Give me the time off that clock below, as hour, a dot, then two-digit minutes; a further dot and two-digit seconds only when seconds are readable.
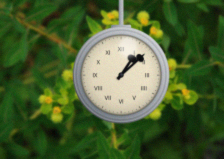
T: 1.08
